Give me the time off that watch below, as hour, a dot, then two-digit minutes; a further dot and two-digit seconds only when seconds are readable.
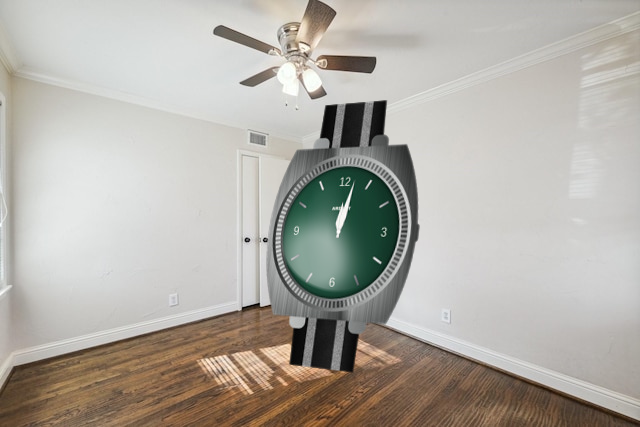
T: 12.02
